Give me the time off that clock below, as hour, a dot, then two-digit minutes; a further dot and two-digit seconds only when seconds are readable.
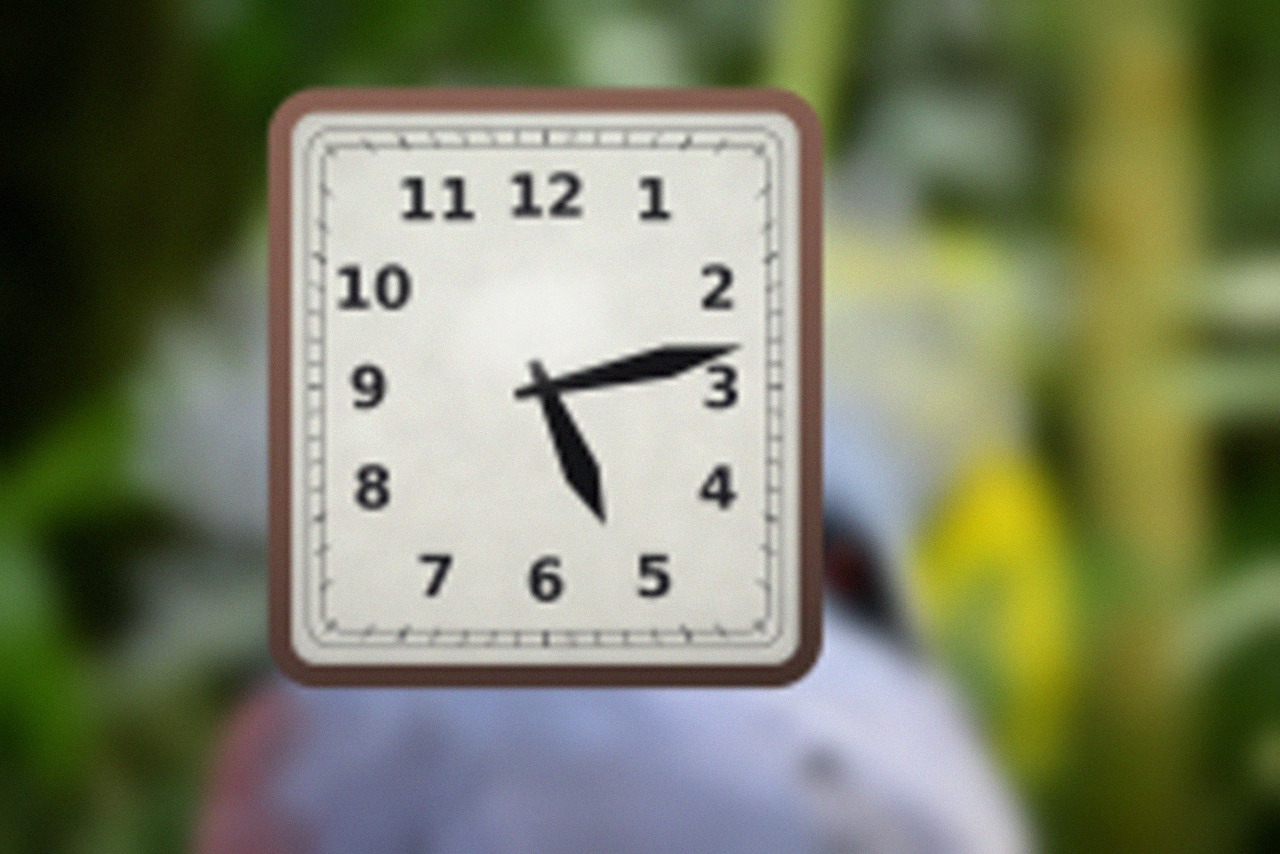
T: 5.13
